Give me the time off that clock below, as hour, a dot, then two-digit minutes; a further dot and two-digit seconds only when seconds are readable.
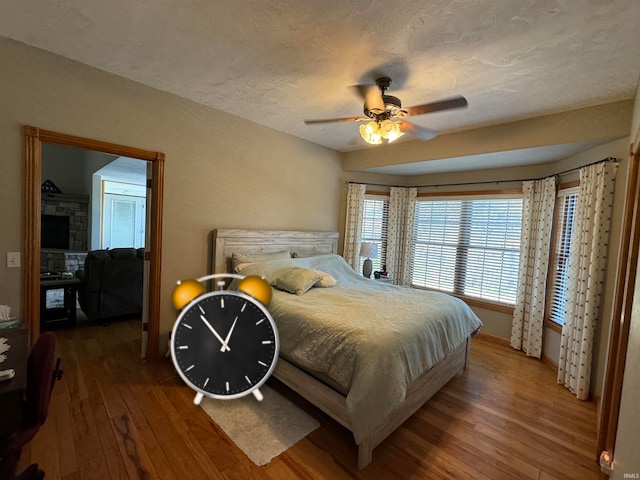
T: 12.54
